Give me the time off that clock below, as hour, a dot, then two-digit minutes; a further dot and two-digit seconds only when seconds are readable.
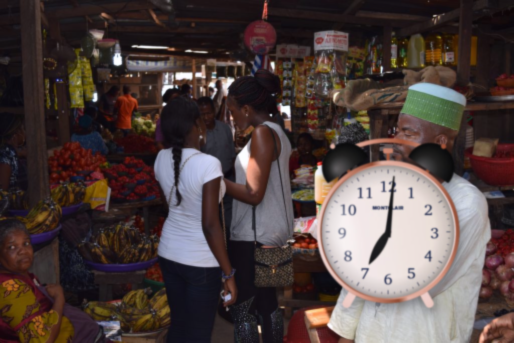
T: 7.01
